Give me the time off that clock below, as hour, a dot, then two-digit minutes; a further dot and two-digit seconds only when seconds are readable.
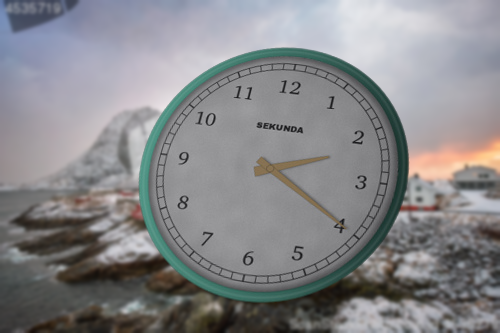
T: 2.20
